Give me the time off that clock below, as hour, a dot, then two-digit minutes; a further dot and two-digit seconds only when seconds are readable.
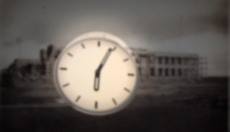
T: 6.04
